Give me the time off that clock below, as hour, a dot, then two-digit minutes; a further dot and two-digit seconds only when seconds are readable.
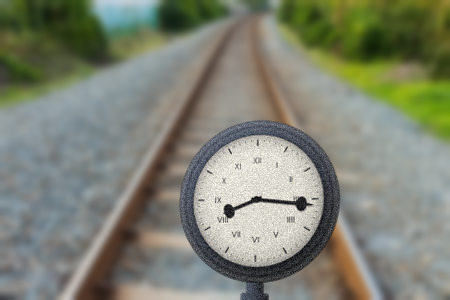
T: 8.16
